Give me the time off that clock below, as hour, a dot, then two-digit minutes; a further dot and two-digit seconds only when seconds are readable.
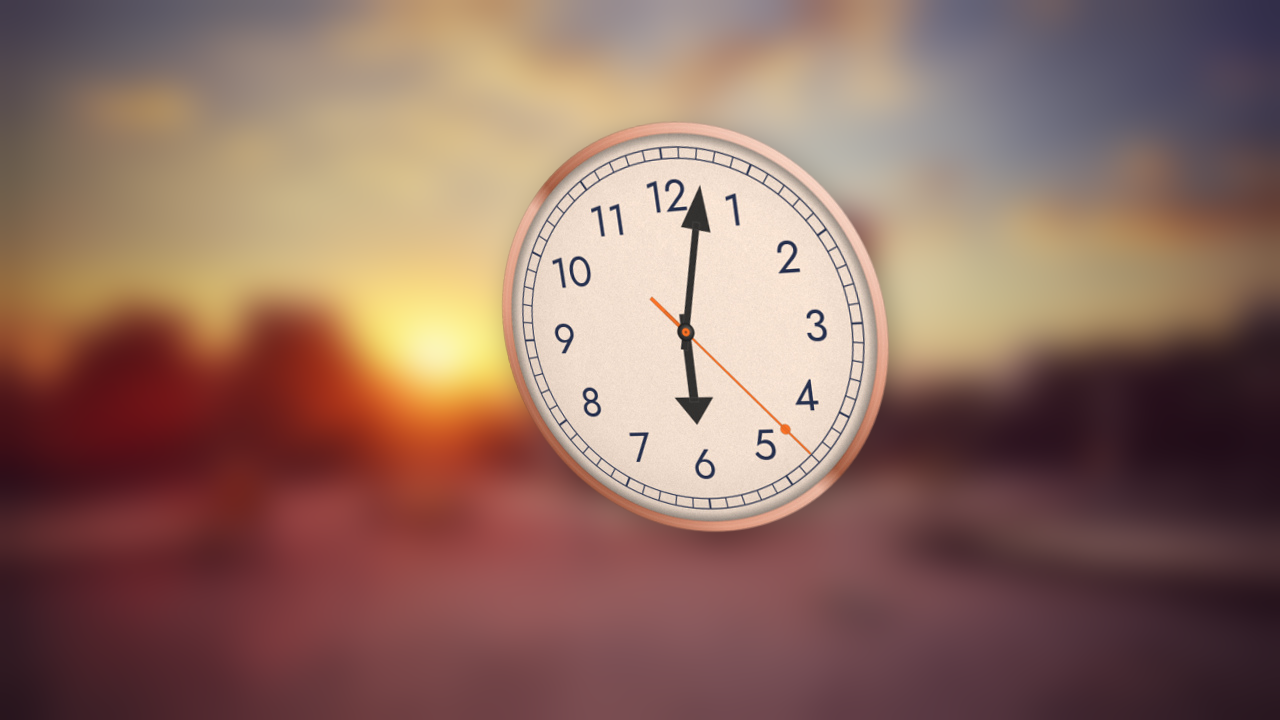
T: 6.02.23
